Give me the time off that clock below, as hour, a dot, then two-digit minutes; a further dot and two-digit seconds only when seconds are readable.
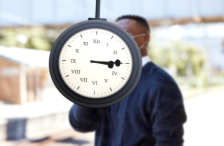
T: 3.15
